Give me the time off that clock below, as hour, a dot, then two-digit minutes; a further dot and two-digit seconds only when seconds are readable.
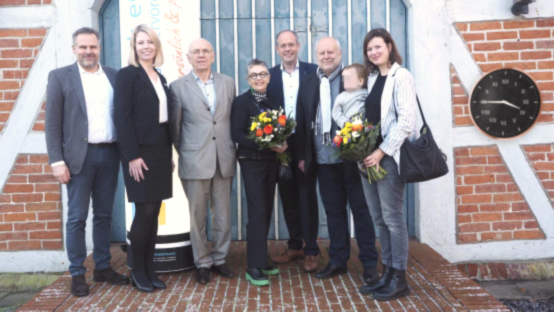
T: 3.45
